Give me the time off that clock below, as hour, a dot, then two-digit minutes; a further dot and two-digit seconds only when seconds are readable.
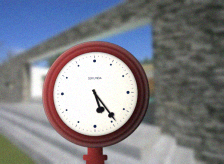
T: 5.24
